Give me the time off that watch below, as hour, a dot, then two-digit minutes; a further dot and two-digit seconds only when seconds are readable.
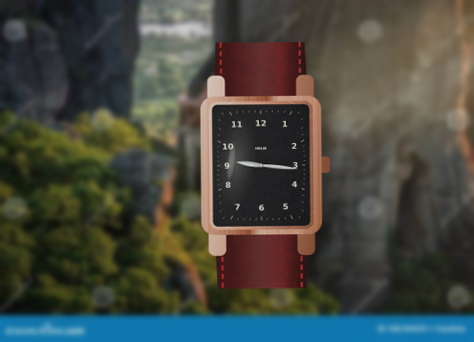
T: 9.16
